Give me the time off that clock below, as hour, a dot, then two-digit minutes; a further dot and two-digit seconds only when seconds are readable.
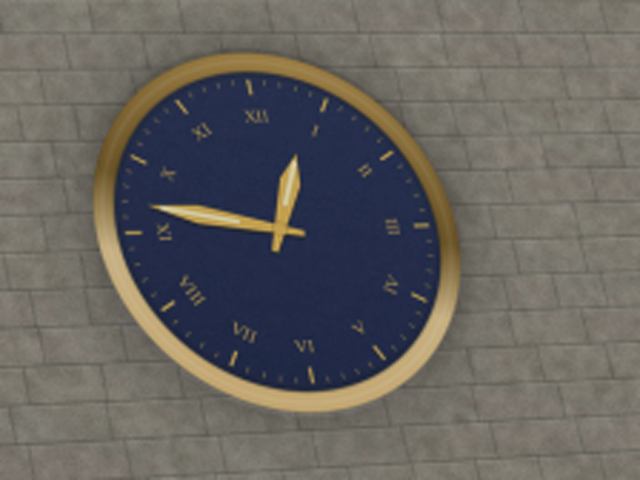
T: 12.47
